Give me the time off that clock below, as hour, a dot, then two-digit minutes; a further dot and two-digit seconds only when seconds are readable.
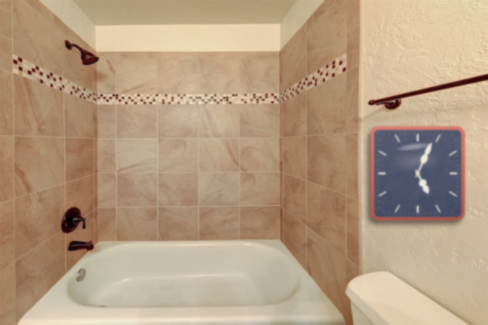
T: 5.04
